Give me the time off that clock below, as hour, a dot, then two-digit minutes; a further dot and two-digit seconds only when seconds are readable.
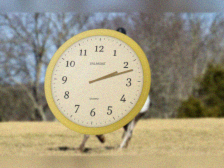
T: 2.12
